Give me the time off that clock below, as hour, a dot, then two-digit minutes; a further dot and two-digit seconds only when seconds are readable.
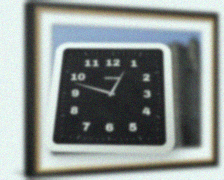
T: 12.48
